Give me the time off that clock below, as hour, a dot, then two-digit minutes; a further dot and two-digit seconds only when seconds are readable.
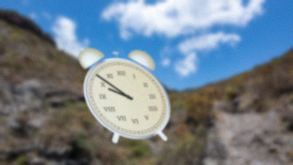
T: 9.52
